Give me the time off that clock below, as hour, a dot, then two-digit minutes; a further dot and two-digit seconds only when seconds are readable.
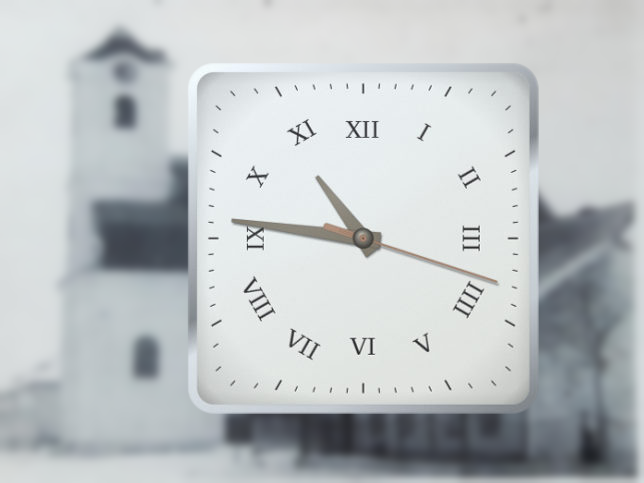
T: 10.46.18
